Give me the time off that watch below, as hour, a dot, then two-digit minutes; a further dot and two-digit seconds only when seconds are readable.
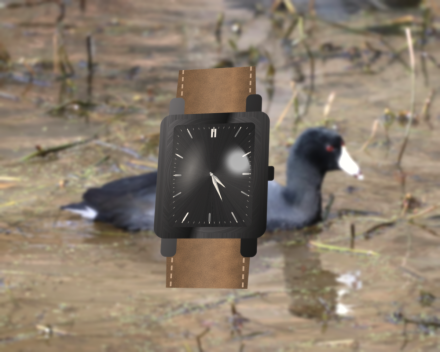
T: 4.26
